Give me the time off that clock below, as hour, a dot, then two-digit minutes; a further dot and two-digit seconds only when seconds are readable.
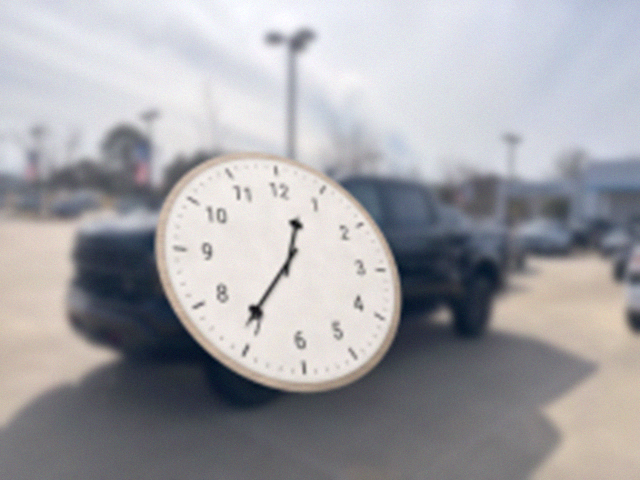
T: 12.36
